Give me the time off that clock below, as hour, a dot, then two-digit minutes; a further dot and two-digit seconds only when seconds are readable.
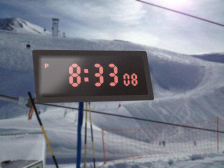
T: 8.33.08
